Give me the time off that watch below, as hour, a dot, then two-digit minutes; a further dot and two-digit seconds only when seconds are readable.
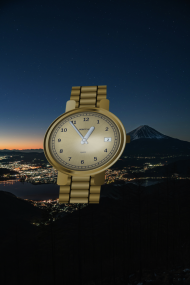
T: 12.54
